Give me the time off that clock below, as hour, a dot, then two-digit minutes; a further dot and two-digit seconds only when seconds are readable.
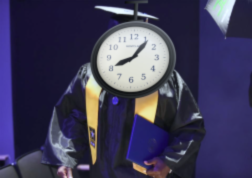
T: 8.06
